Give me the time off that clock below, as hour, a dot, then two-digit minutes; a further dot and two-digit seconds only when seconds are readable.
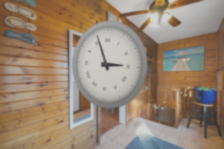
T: 2.56
